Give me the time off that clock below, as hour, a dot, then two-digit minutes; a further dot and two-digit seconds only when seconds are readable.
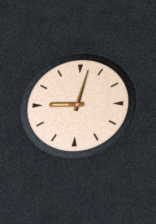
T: 9.02
